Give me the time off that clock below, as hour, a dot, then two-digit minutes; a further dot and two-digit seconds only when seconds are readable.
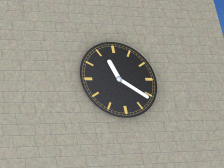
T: 11.21
